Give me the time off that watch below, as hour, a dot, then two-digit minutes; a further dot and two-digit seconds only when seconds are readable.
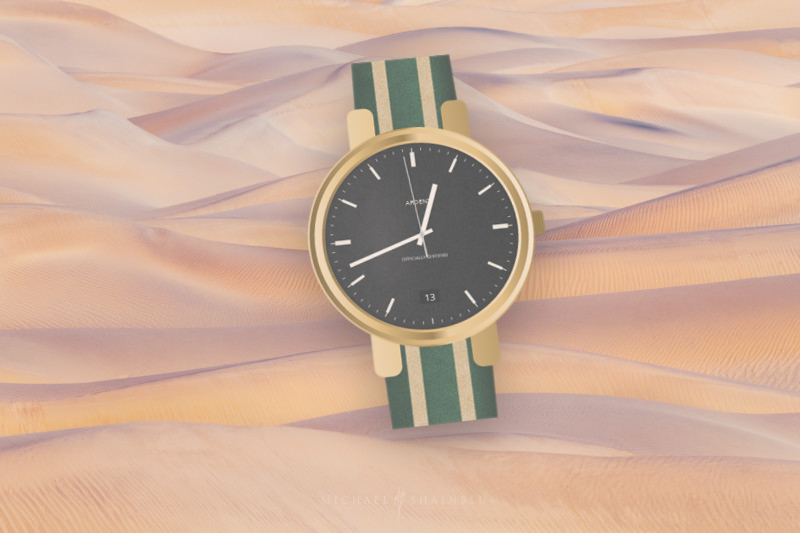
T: 12.41.59
